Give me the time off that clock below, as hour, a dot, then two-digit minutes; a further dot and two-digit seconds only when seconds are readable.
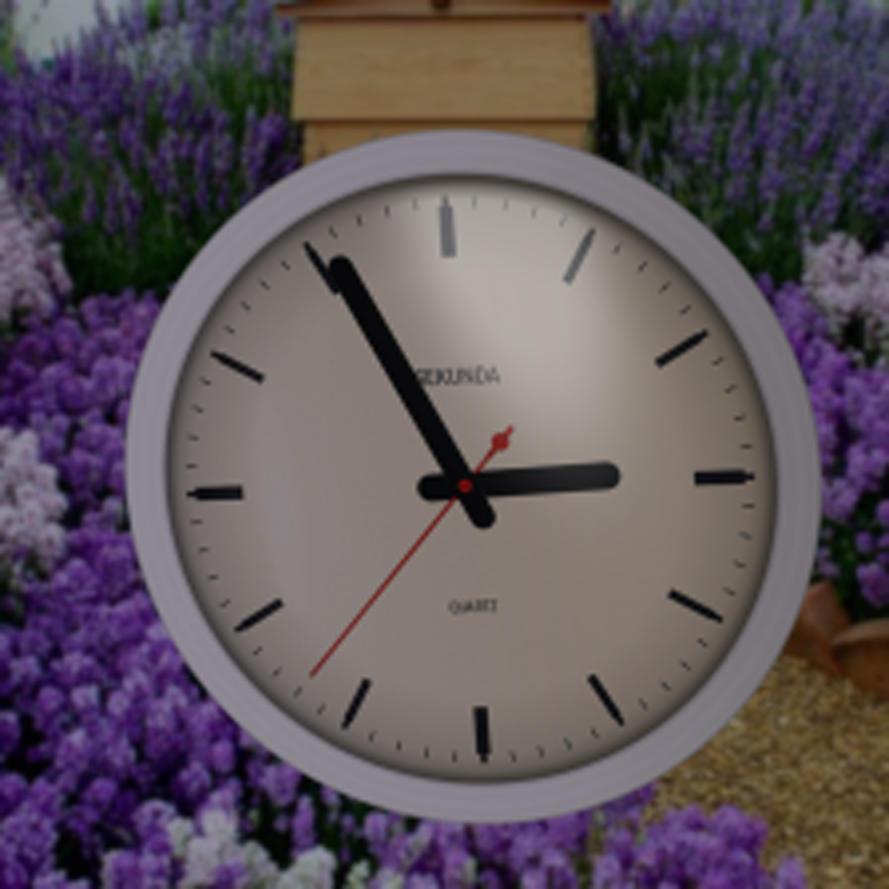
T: 2.55.37
